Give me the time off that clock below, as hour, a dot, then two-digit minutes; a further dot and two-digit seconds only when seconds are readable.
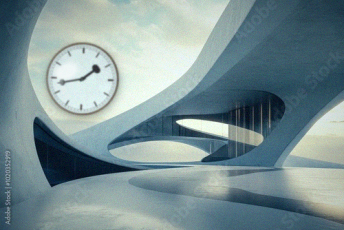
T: 1.43
